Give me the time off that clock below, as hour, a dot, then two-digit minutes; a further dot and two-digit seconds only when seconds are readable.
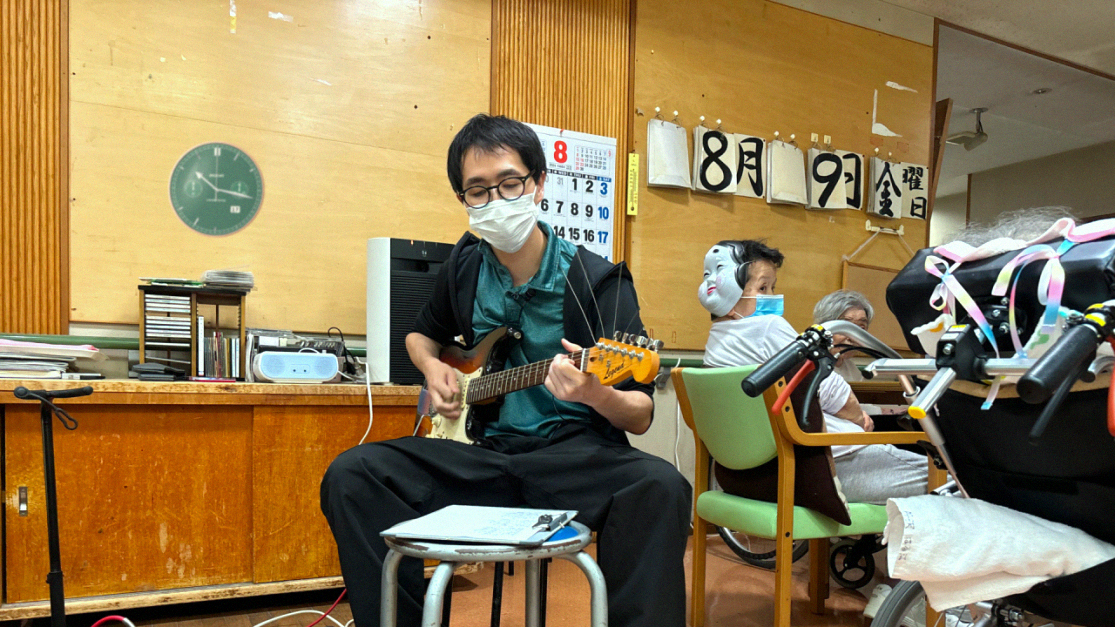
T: 10.17
